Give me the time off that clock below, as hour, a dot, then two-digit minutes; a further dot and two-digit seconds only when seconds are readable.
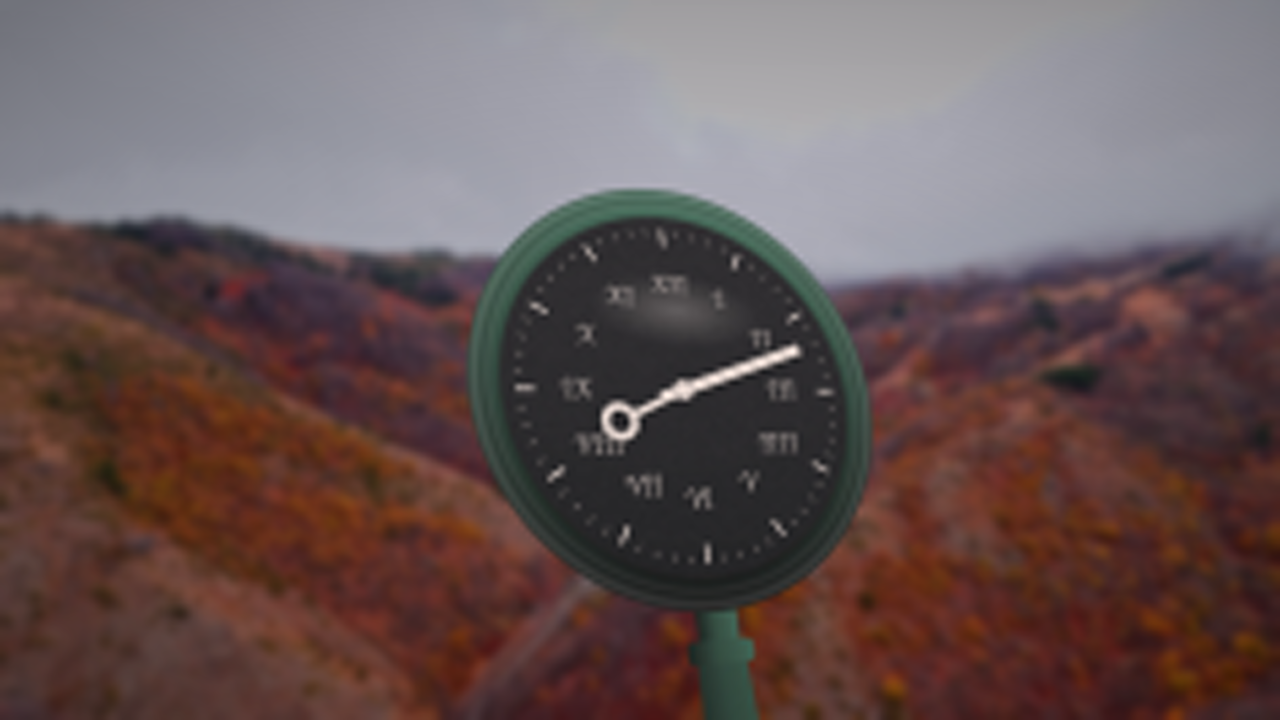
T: 8.12
